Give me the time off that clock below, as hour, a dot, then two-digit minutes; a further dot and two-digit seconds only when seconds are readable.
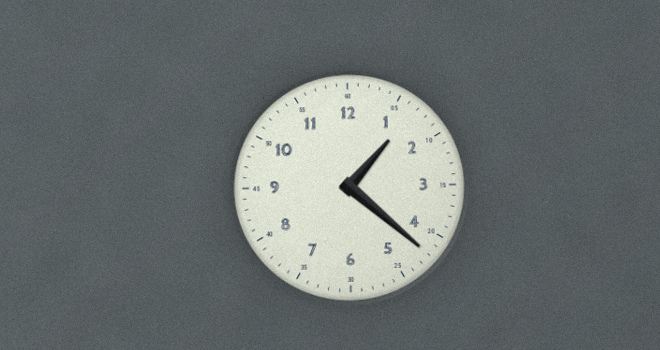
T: 1.22
